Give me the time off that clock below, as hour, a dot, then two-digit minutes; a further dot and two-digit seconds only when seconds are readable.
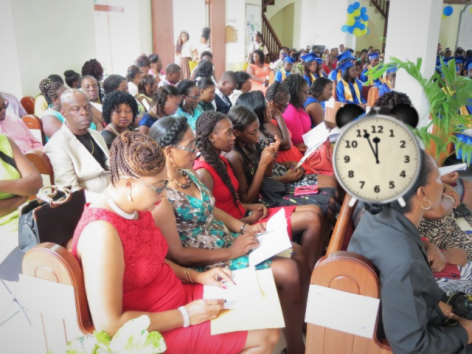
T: 11.56
